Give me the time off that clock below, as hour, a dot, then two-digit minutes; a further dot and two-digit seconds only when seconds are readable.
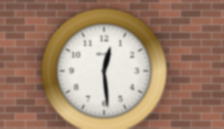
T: 12.29
